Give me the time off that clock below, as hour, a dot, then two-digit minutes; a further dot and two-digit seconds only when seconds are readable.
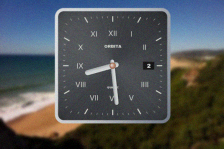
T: 8.29
